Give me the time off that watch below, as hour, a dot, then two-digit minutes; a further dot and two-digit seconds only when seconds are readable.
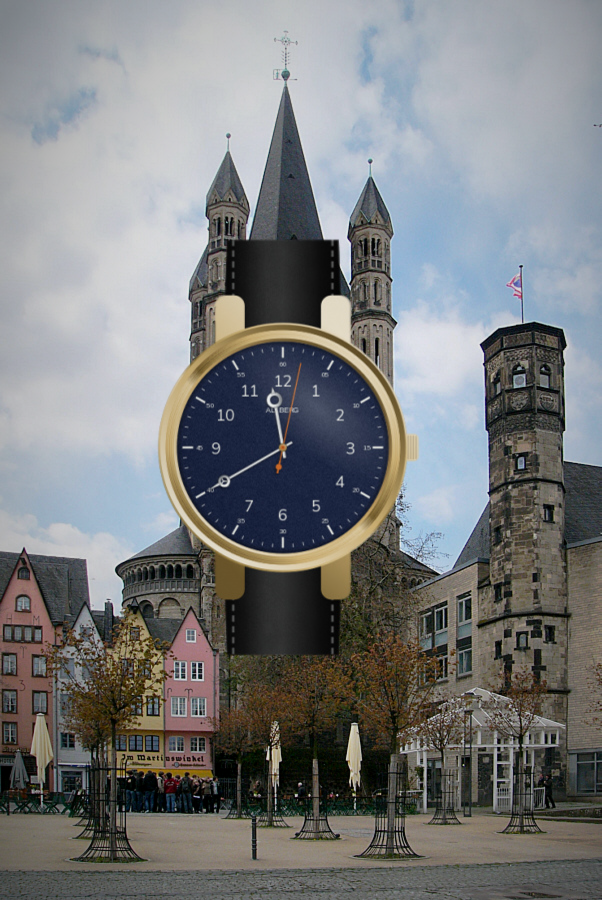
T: 11.40.02
